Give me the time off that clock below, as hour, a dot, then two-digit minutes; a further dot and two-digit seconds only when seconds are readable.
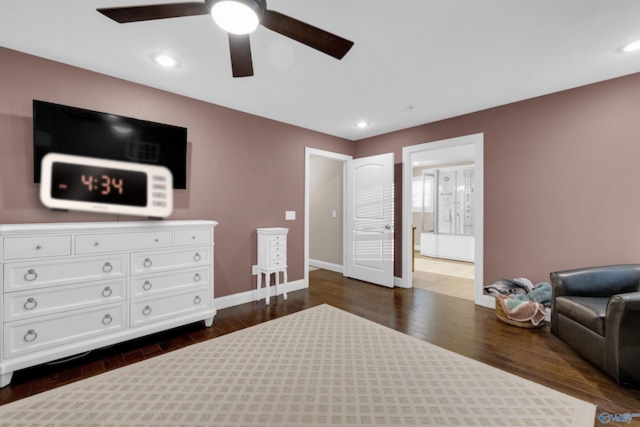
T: 4.34
